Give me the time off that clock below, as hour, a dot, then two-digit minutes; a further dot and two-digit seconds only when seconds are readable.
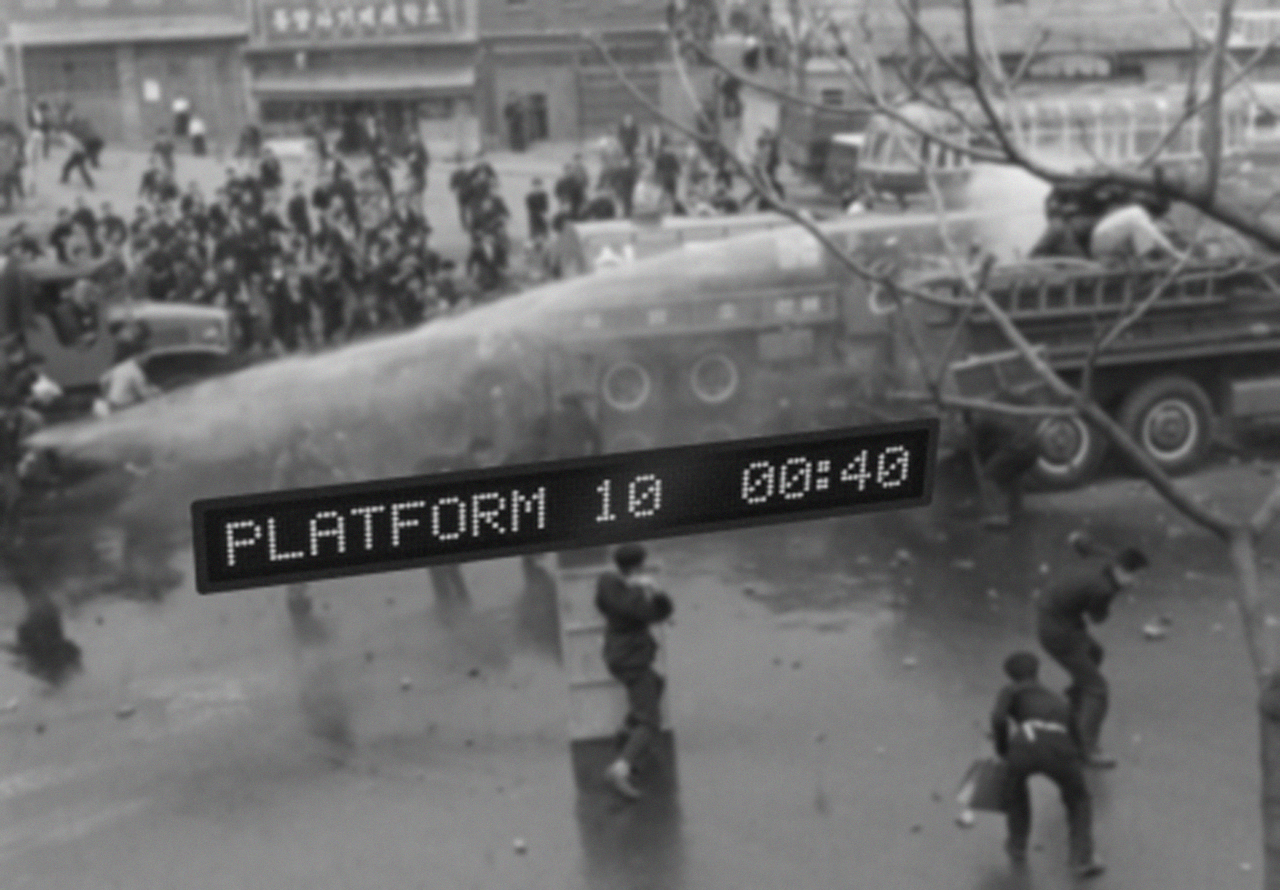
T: 0.40
